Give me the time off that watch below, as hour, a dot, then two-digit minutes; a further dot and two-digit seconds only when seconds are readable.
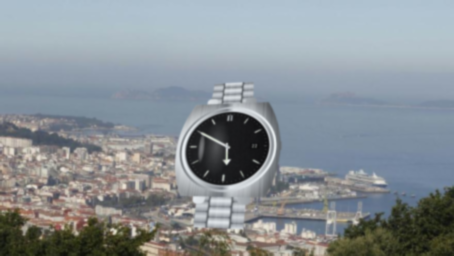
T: 5.50
